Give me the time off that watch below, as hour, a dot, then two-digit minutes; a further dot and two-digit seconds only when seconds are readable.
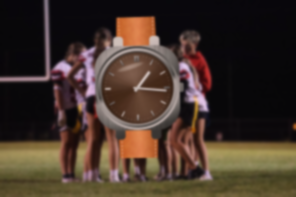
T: 1.16
